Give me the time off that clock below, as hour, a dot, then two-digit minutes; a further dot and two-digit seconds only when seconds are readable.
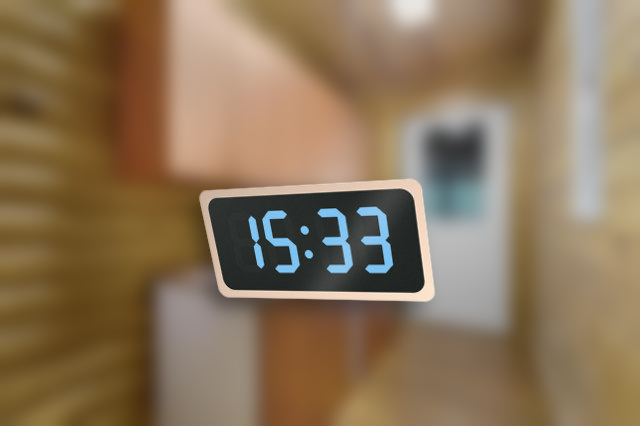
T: 15.33
